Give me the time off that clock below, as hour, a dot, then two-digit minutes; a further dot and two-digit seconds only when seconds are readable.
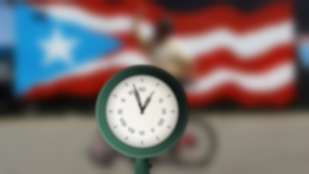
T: 12.57
